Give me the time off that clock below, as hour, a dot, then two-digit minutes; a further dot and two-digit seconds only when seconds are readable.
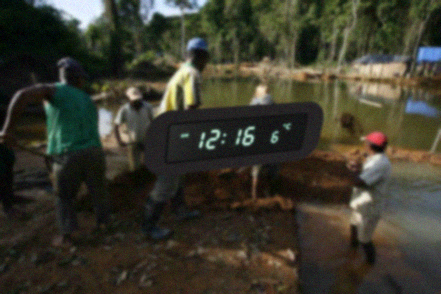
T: 12.16
